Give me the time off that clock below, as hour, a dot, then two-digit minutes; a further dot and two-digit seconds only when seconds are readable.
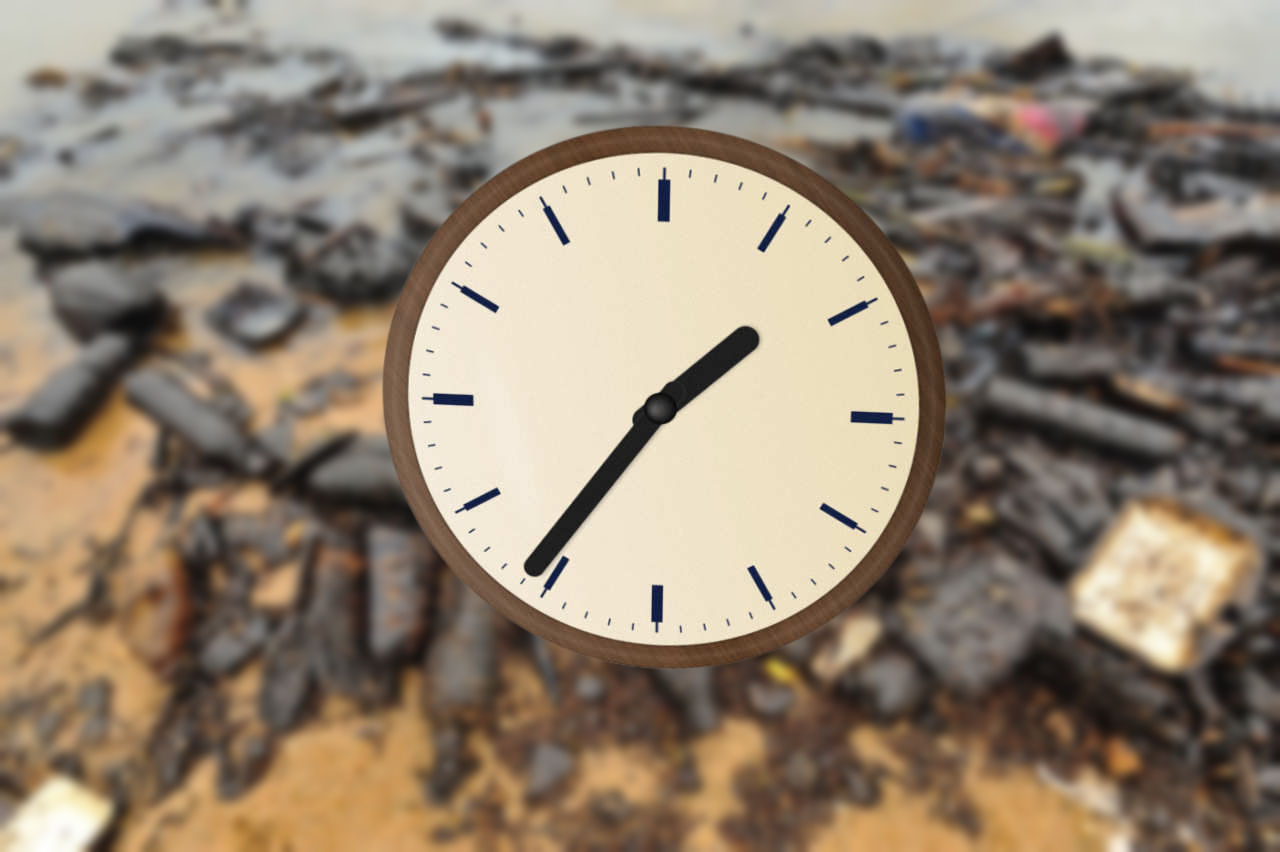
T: 1.36
